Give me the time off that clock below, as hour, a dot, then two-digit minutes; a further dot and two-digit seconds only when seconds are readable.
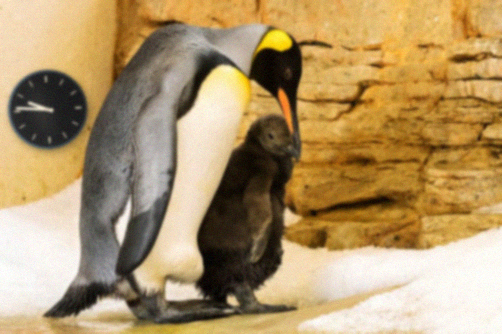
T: 9.46
